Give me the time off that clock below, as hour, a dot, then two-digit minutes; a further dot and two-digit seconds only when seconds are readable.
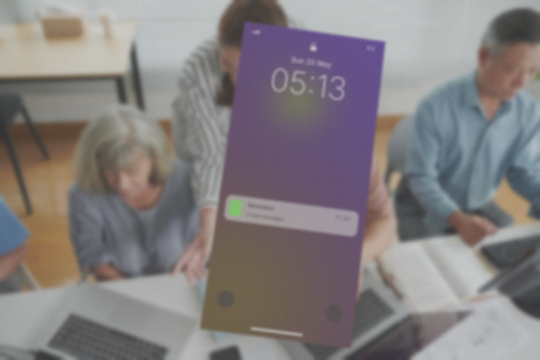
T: 5.13
